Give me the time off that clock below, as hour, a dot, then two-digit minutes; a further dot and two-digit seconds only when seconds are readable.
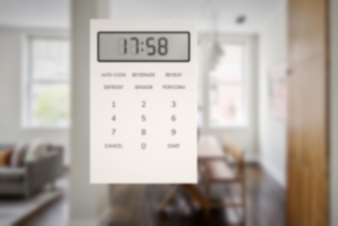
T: 17.58
